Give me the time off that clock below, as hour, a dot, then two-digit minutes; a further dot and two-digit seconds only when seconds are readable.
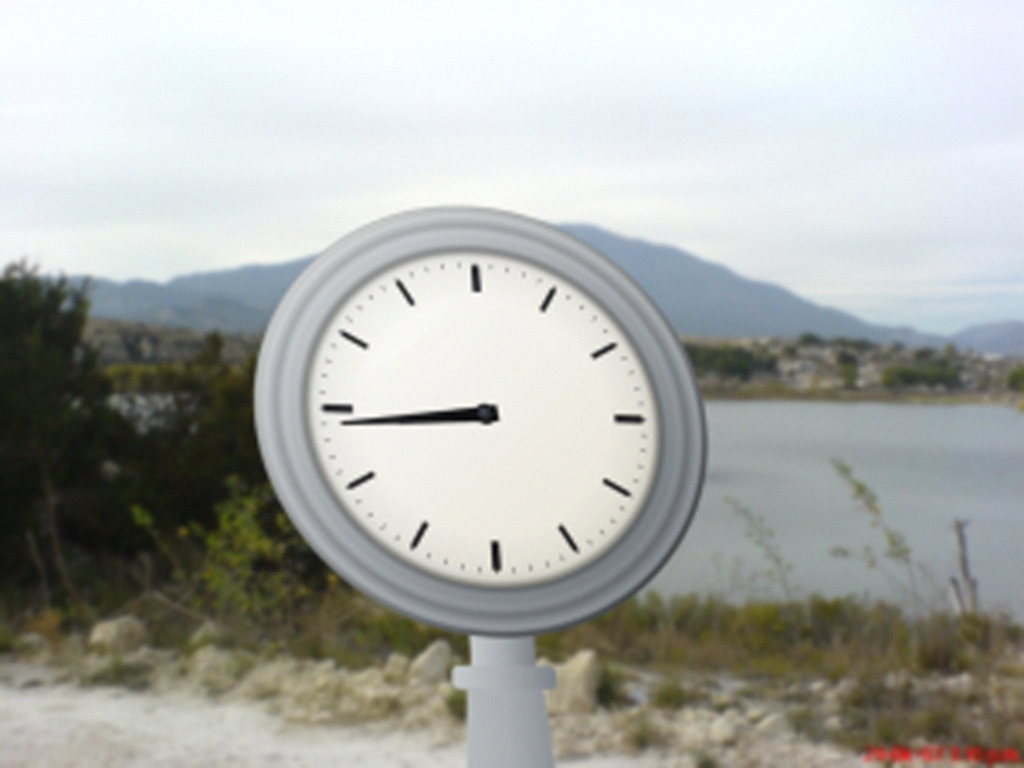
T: 8.44
